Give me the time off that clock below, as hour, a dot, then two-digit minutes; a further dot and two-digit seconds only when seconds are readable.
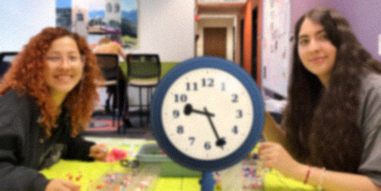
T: 9.26
